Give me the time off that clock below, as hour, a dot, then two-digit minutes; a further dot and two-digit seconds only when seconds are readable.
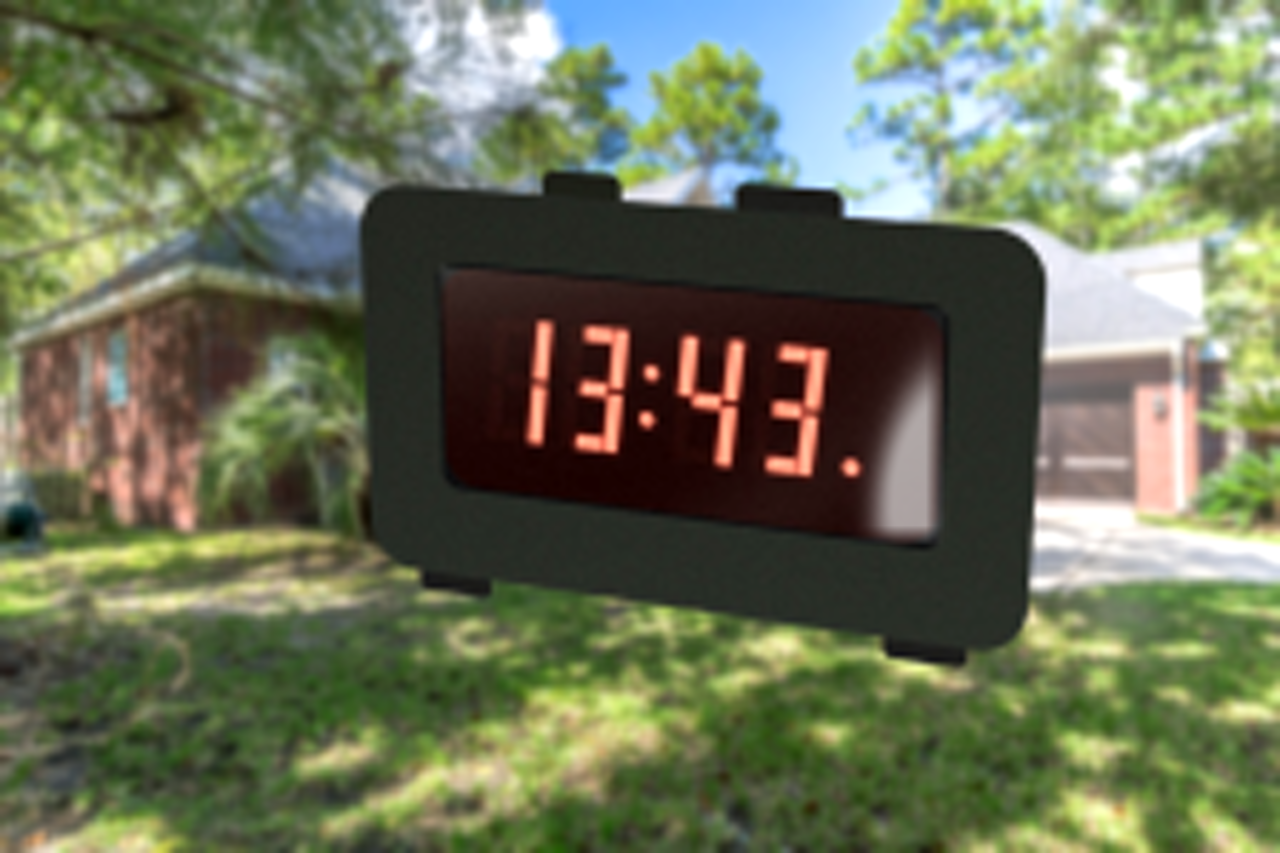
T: 13.43
